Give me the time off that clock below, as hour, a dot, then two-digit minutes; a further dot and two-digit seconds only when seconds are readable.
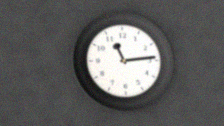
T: 11.14
